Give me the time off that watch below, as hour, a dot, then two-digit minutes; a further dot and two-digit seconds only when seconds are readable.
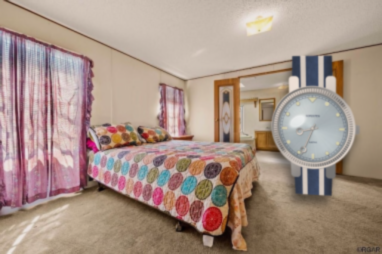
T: 8.34
